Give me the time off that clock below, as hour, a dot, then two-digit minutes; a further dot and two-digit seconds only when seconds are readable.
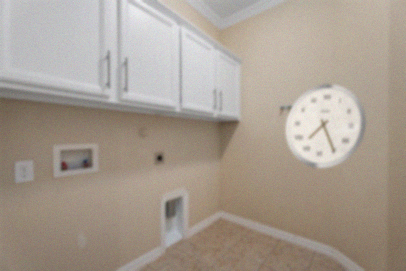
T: 7.25
